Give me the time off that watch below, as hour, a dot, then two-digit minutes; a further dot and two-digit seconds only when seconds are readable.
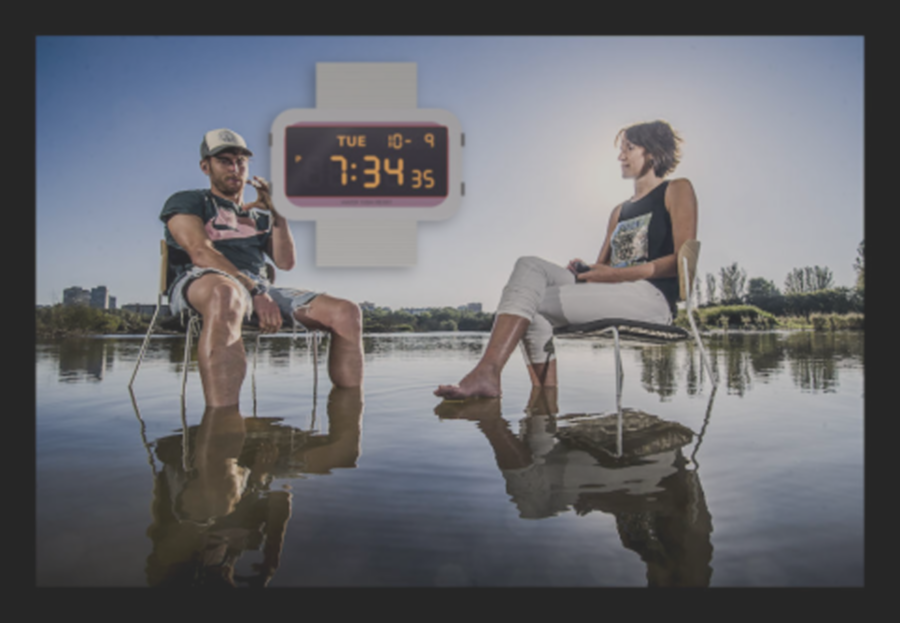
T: 7.34.35
